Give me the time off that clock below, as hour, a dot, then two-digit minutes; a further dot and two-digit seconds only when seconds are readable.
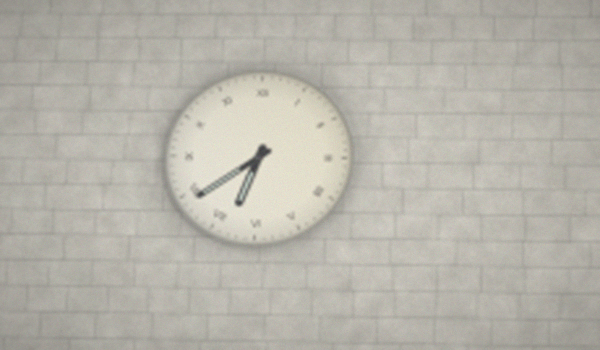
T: 6.39
